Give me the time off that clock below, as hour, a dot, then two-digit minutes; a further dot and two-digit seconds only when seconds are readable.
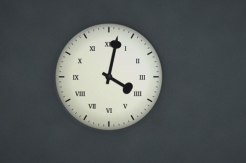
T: 4.02
